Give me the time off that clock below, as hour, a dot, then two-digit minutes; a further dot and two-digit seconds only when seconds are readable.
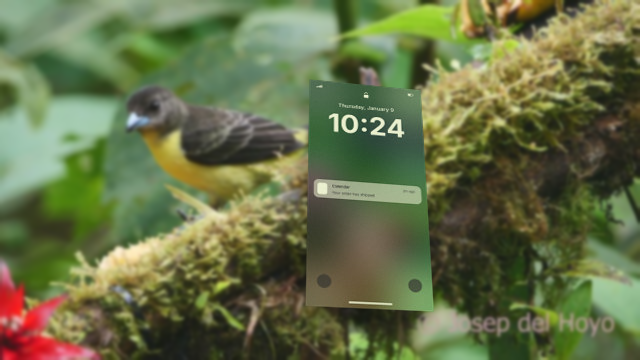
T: 10.24
